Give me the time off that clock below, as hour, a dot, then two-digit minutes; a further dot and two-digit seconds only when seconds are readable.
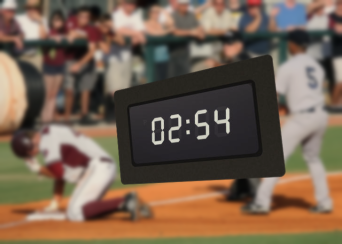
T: 2.54
